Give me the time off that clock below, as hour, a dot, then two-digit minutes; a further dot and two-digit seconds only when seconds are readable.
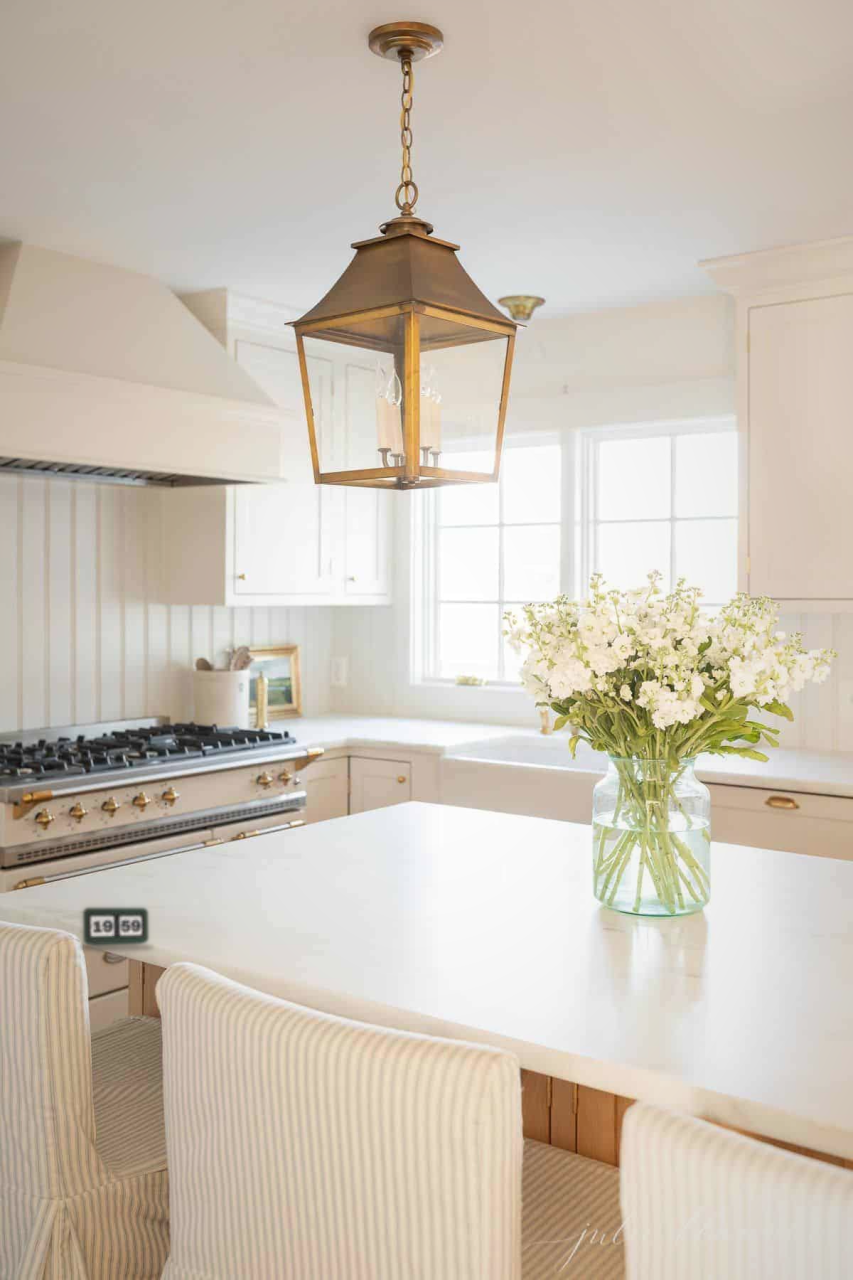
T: 19.59
